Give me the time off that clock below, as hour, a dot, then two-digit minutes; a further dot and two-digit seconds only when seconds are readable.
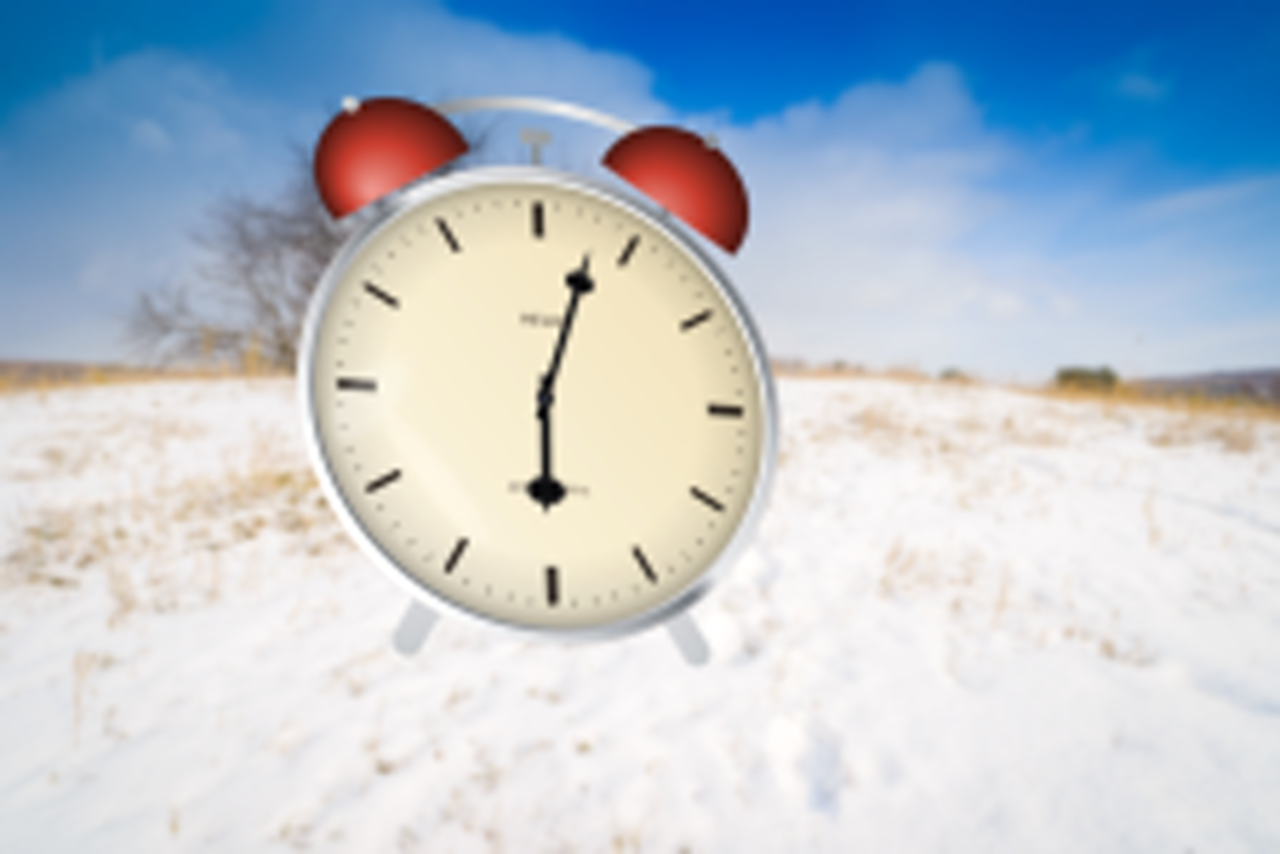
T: 6.03
